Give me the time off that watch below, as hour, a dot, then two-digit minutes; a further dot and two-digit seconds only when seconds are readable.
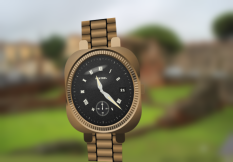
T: 11.22
